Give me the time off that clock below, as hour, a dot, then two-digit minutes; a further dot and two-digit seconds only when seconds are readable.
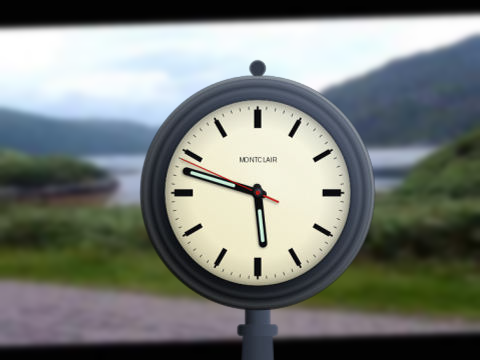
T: 5.47.49
